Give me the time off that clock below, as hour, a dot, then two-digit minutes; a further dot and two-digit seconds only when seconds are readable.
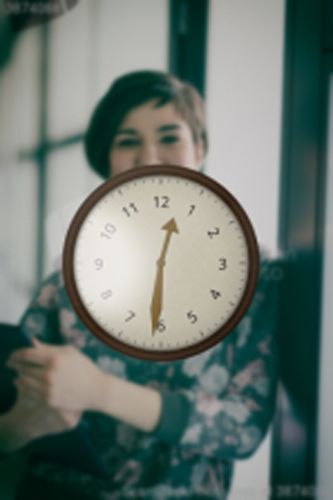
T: 12.31
